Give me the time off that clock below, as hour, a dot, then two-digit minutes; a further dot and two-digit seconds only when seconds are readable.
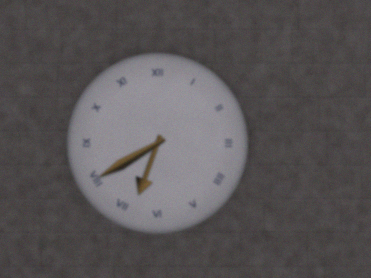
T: 6.40
